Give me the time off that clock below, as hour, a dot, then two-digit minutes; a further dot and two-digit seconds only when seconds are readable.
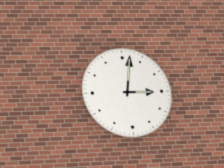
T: 3.02
